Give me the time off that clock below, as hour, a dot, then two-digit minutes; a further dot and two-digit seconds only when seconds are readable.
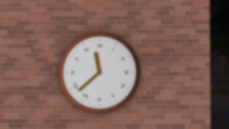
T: 11.38
